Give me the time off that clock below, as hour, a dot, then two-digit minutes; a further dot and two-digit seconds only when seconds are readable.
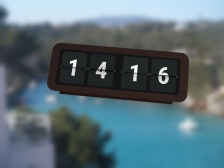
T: 14.16
